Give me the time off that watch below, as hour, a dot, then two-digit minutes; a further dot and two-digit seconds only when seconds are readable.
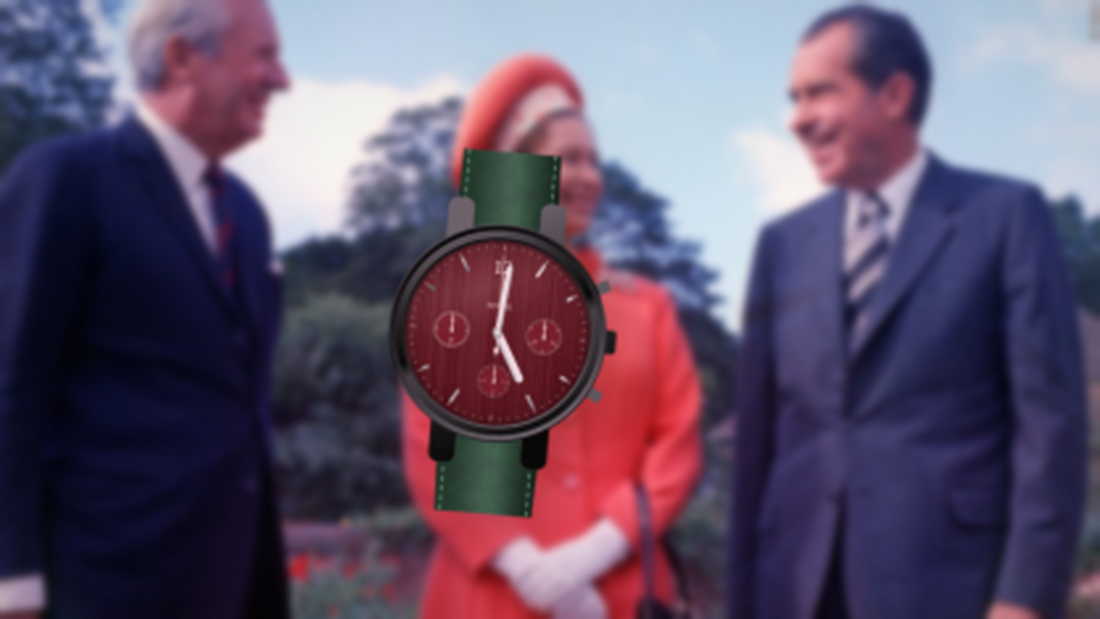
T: 5.01
